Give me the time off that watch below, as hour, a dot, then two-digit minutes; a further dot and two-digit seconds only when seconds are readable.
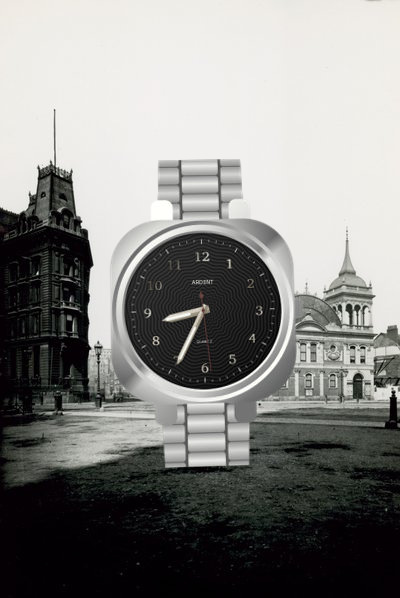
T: 8.34.29
